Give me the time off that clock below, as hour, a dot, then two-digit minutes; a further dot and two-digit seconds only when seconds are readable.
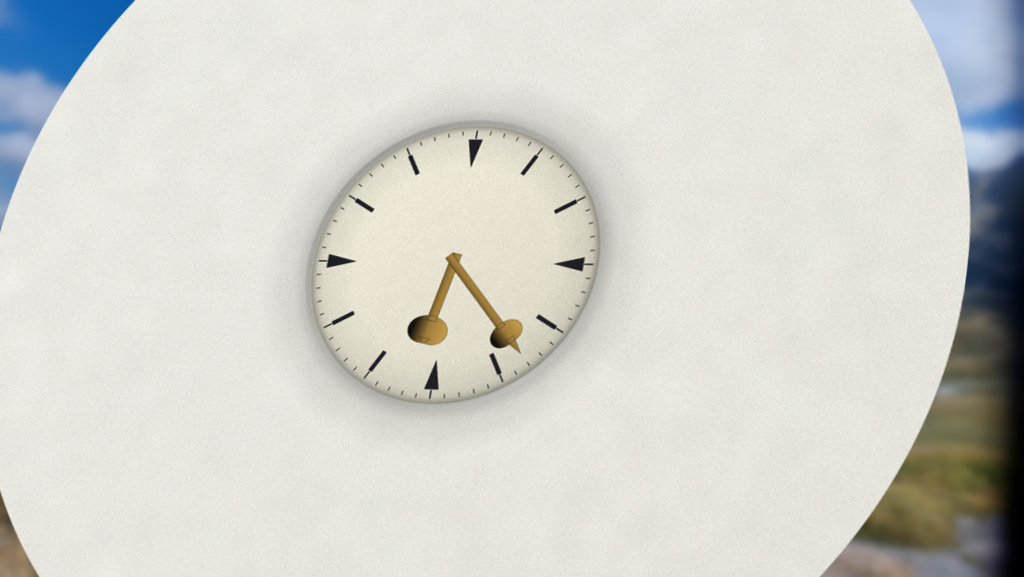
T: 6.23
